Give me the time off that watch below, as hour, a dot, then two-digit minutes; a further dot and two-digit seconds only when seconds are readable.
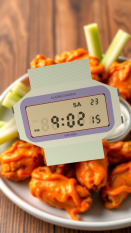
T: 9.02.15
